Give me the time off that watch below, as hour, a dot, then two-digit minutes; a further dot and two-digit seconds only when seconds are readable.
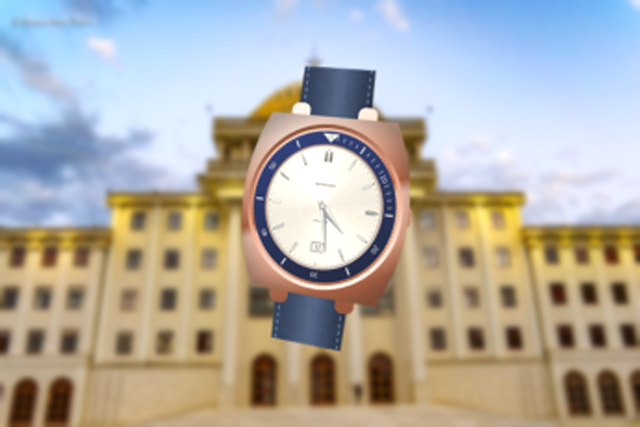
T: 4.28
